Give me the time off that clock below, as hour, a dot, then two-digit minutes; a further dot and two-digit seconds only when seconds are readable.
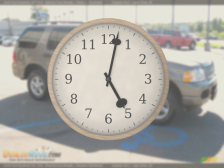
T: 5.02
